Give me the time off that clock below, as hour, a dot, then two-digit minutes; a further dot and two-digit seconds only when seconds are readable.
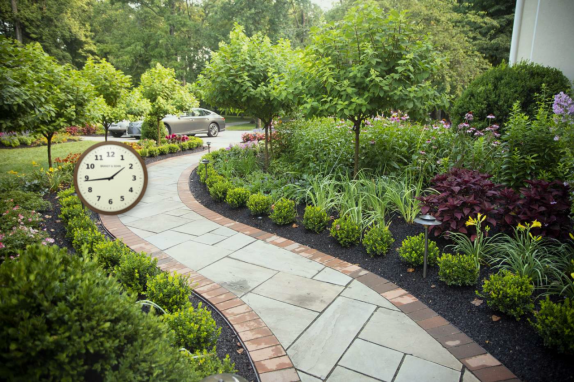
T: 1.44
